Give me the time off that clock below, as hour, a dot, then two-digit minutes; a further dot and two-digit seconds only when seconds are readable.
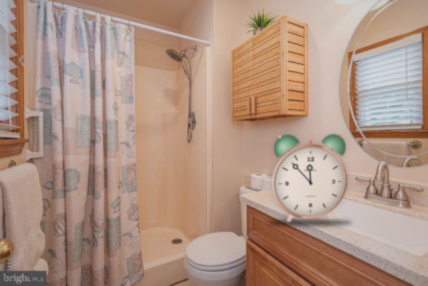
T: 11.53
